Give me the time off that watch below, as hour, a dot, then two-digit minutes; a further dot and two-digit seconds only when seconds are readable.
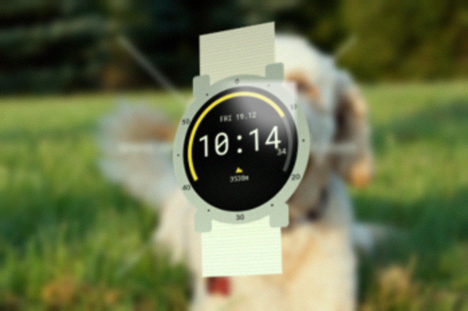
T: 10.14
